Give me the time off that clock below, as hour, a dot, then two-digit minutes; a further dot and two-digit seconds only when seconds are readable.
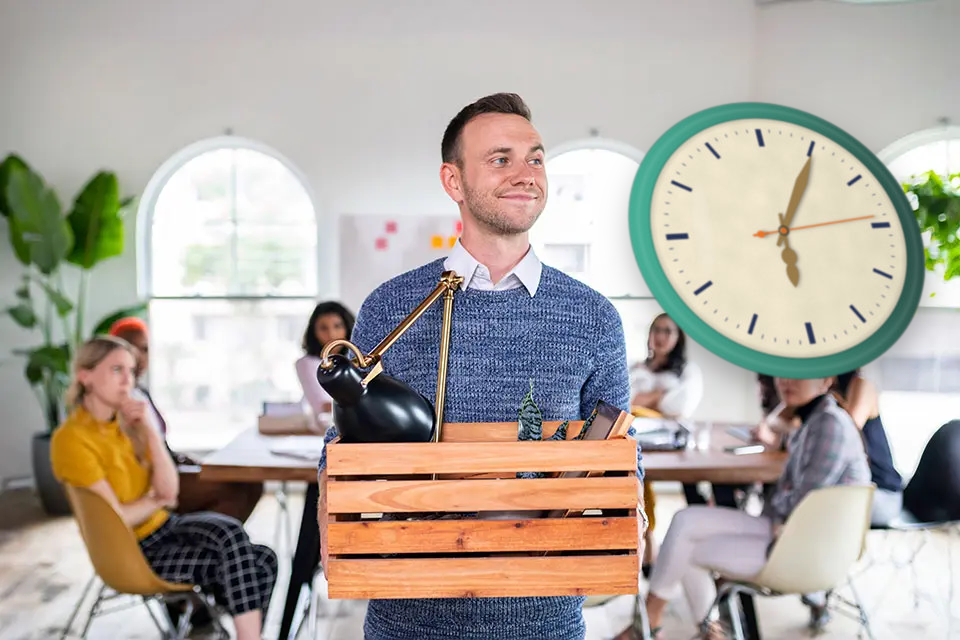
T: 6.05.14
